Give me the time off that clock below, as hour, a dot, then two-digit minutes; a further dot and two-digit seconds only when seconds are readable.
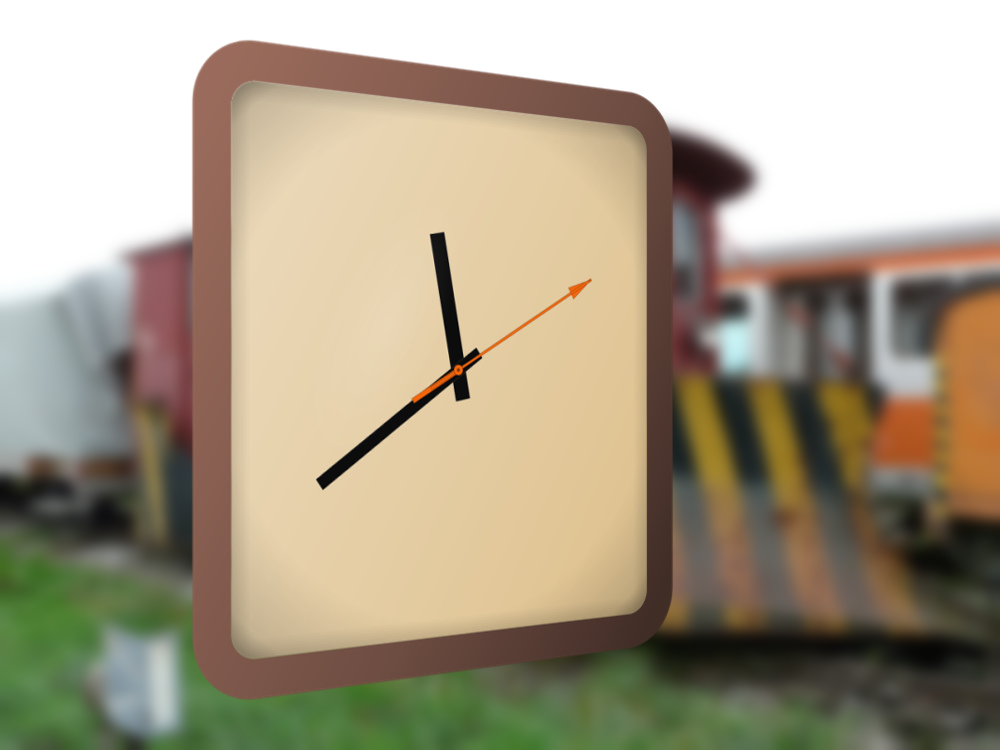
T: 11.39.10
